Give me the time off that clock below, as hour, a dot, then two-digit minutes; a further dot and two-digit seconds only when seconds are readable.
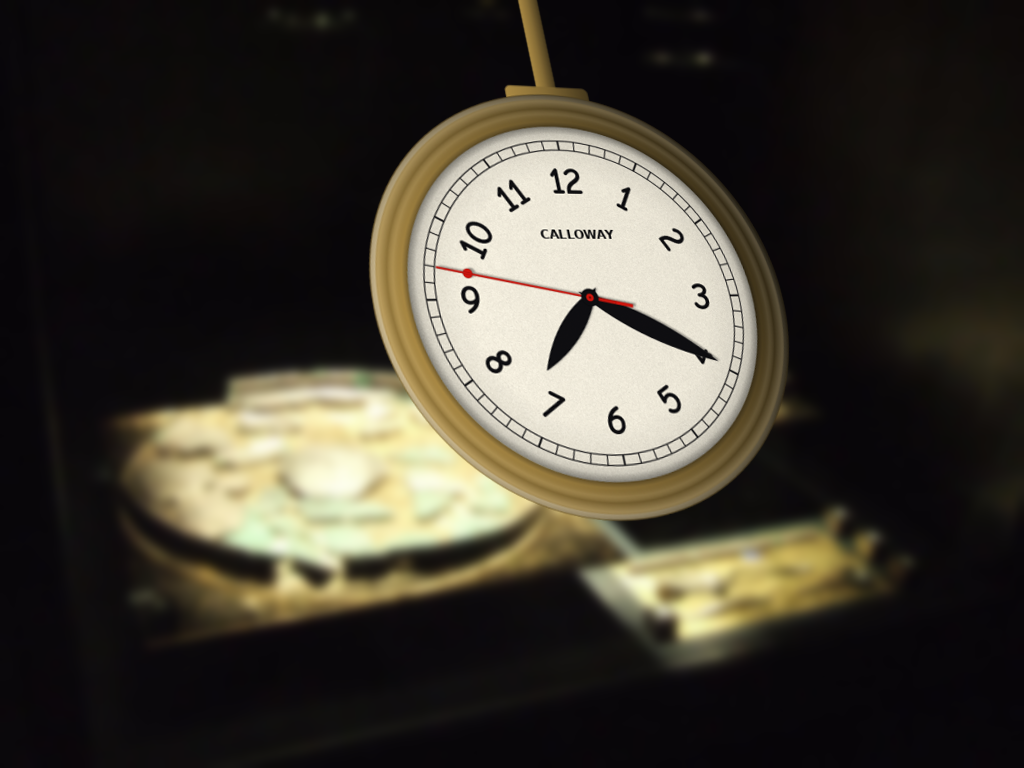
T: 7.19.47
